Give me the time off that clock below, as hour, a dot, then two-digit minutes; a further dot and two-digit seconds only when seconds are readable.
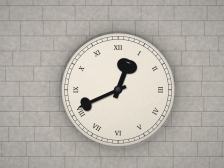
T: 12.41
